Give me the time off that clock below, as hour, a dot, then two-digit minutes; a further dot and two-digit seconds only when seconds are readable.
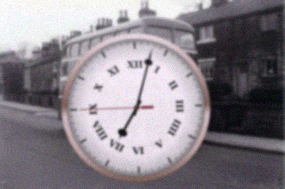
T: 7.02.45
